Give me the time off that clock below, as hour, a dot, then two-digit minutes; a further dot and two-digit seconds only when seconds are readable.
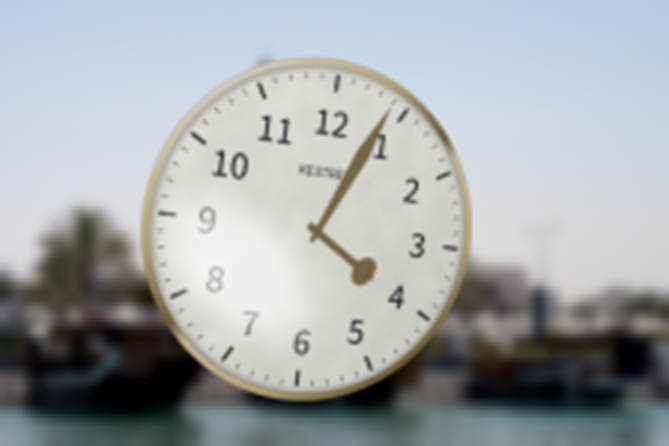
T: 4.04
